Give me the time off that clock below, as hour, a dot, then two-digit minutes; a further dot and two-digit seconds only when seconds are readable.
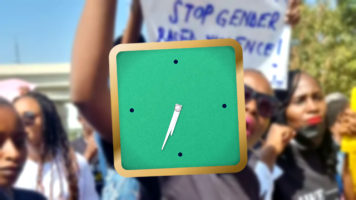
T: 6.34
